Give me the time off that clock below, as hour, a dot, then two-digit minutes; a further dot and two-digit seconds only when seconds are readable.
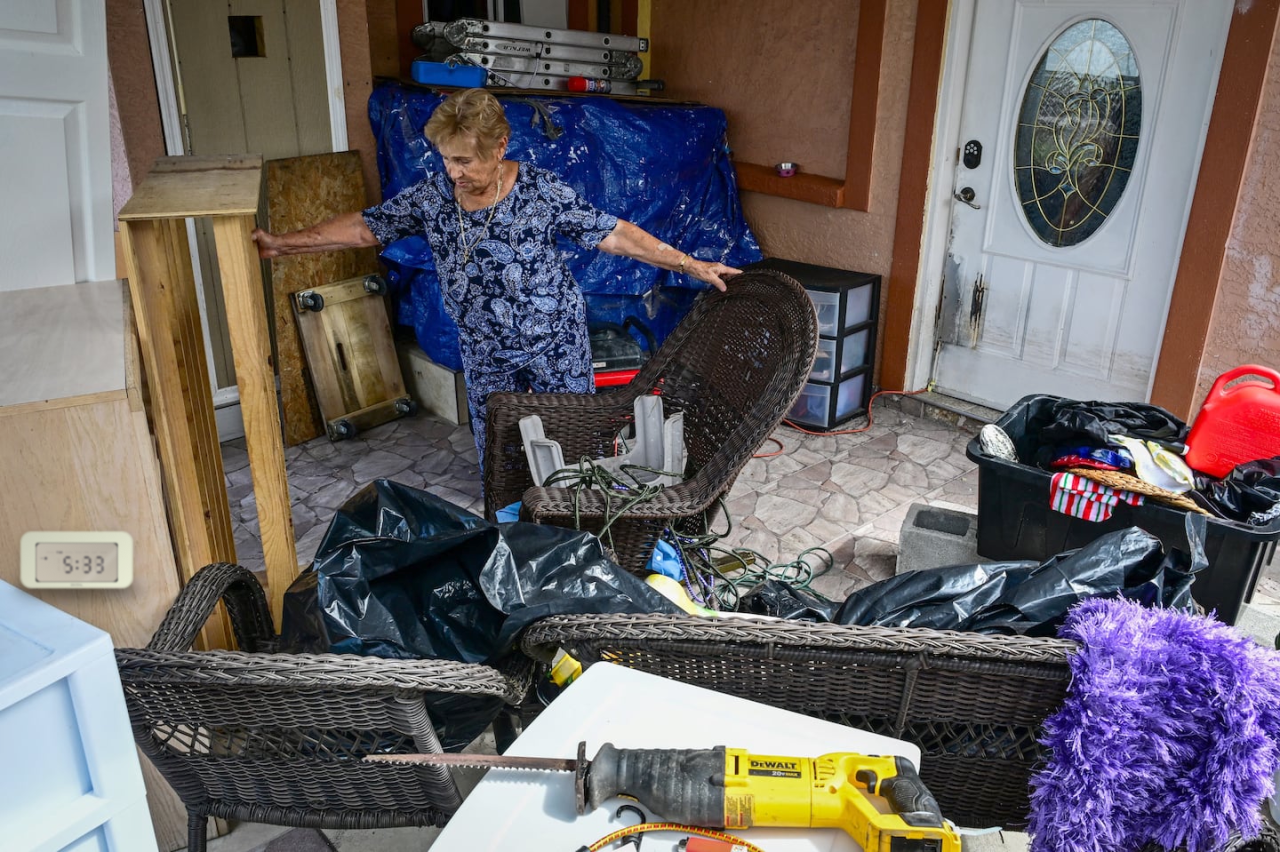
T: 5.33
